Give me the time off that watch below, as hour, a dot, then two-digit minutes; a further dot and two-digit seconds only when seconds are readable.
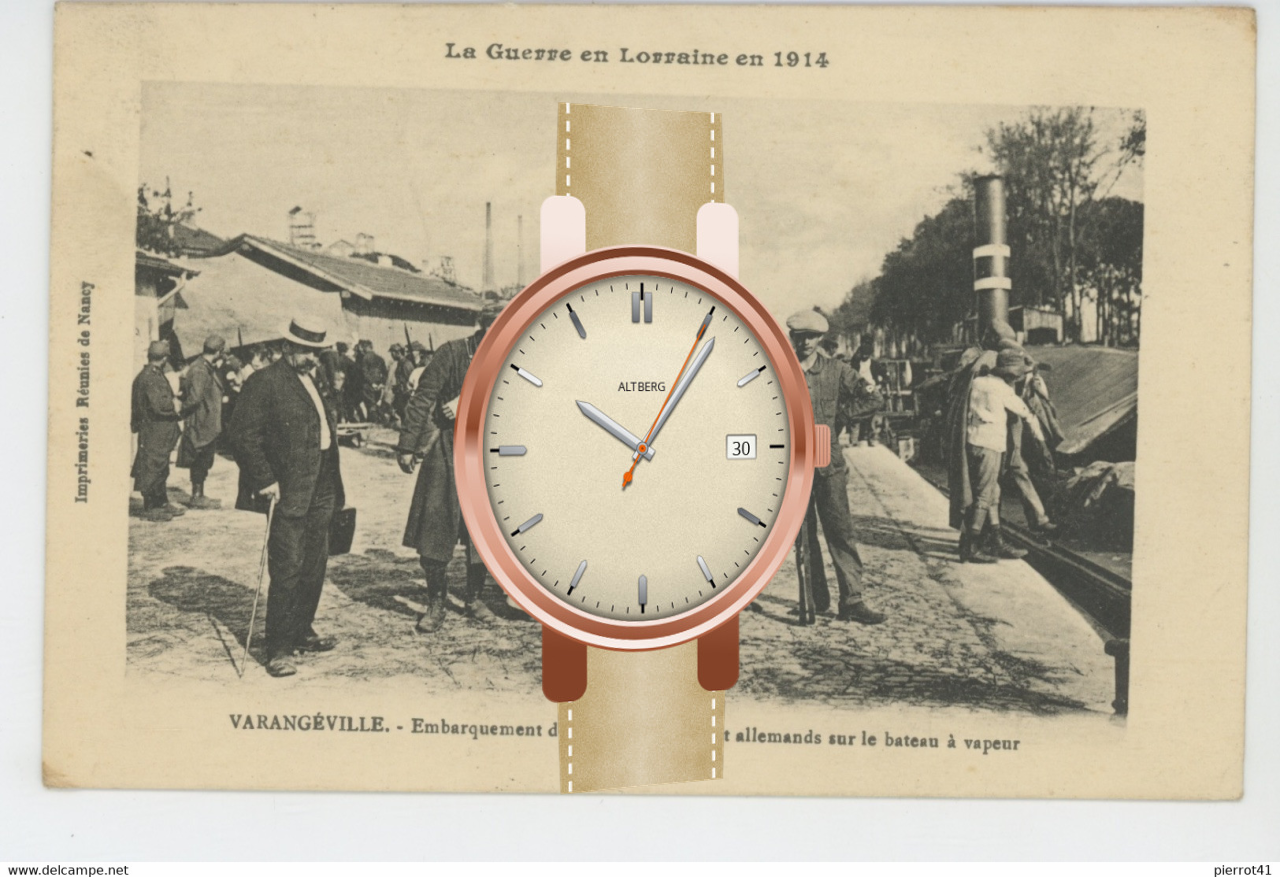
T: 10.06.05
